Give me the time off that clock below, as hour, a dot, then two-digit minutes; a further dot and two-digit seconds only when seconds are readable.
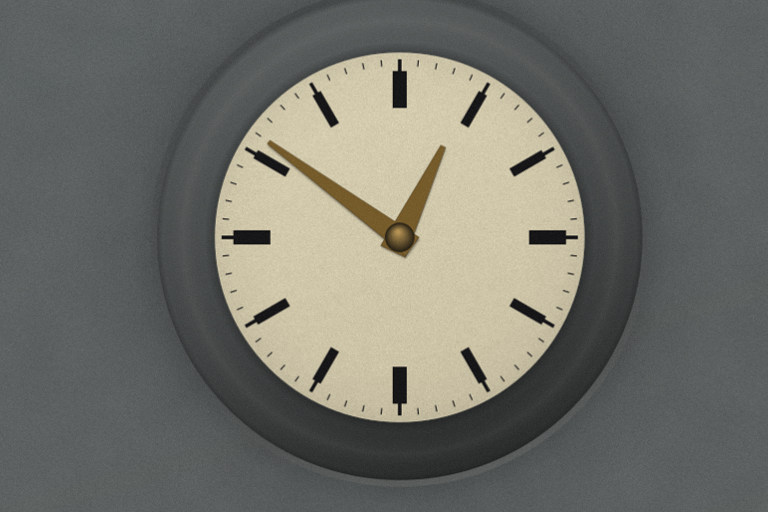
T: 12.51
